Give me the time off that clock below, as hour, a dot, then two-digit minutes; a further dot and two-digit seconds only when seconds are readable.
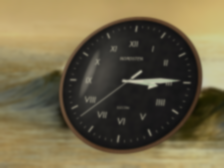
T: 3.14.38
